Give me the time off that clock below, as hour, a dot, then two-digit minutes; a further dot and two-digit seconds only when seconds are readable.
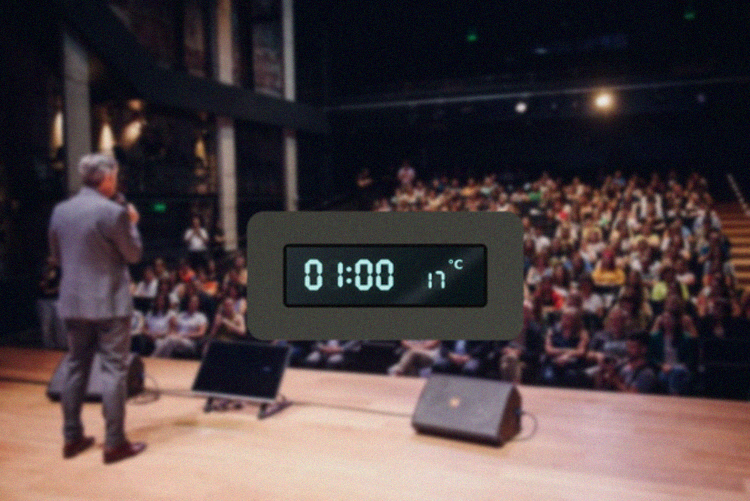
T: 1.00
